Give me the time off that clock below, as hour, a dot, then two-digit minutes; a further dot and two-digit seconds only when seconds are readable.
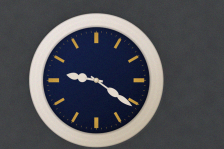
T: 9.21
